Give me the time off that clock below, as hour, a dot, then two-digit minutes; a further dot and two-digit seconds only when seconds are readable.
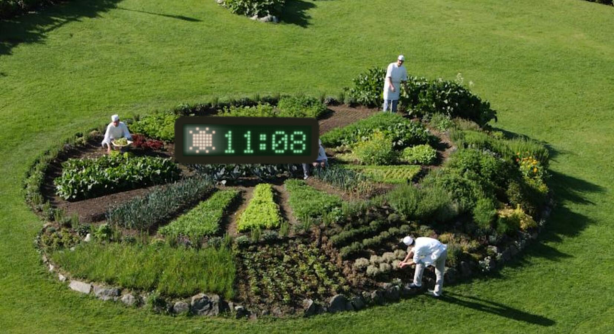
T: 11.08
